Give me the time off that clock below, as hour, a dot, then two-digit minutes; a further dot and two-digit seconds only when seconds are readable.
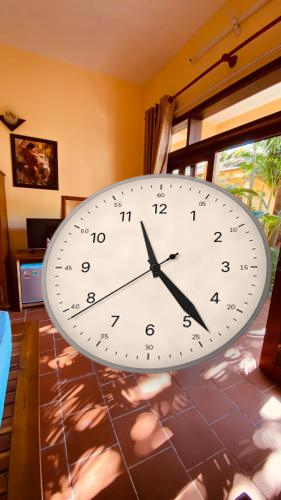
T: 11.23.39
